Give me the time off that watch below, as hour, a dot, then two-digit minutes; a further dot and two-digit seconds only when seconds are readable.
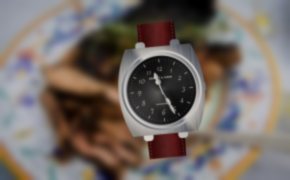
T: 11.26
